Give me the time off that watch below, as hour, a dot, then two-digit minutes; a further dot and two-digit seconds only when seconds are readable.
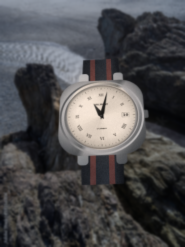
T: 11.02
